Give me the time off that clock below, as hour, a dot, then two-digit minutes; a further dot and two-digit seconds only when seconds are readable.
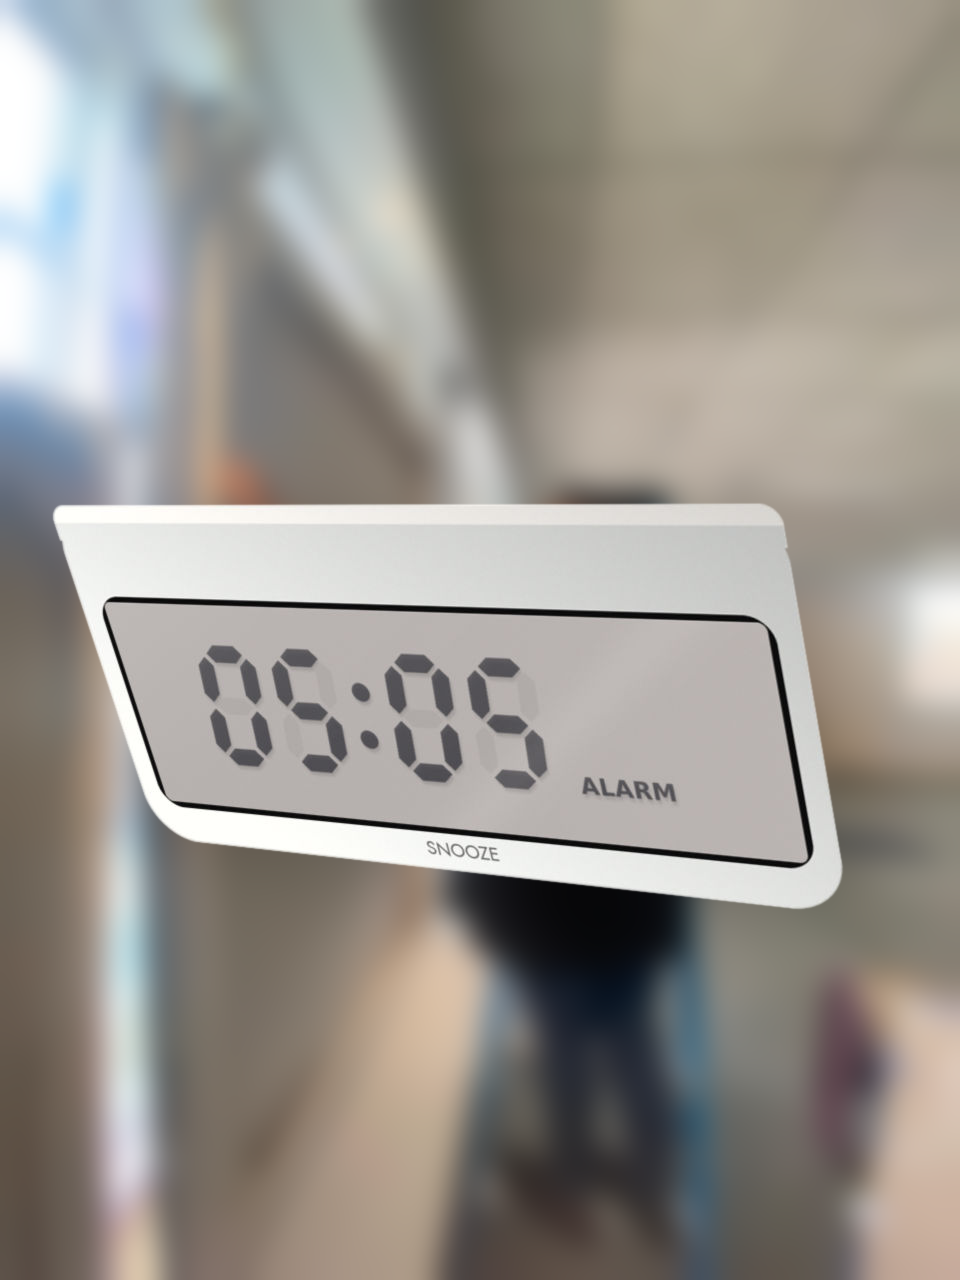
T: 5.05
